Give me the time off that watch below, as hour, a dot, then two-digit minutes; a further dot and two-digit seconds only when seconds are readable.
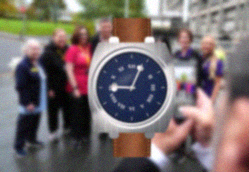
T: 9.04
